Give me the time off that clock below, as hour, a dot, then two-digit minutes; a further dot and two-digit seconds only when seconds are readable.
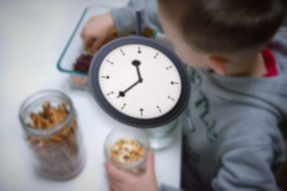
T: 11.38
